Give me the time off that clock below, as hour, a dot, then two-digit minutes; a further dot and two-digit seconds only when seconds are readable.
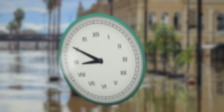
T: 8.50
